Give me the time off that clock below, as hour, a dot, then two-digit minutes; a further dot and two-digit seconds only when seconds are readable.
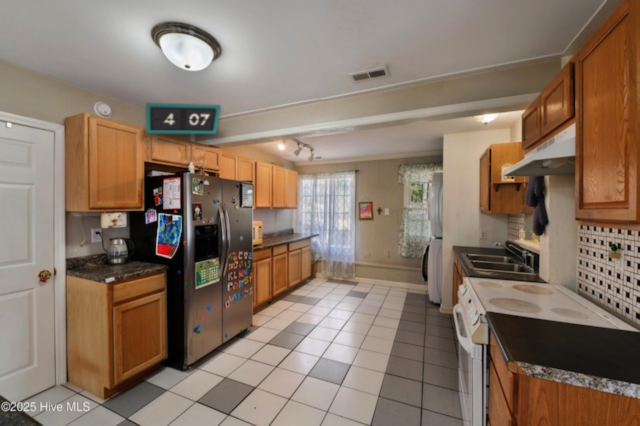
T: 4.07
